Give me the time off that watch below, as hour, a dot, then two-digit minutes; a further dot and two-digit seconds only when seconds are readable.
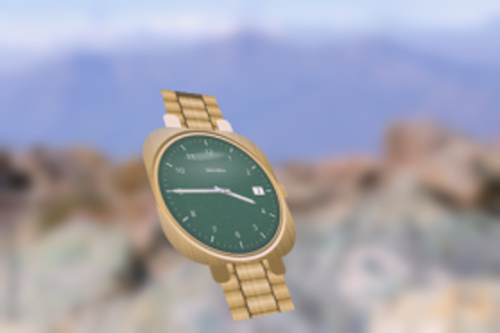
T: 3.45
